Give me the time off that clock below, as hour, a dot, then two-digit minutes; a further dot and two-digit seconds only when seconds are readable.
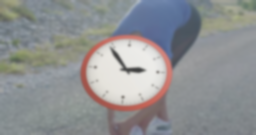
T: 2.54
